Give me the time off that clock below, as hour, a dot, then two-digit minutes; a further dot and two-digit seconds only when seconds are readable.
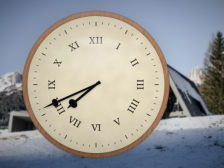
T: 7.41
